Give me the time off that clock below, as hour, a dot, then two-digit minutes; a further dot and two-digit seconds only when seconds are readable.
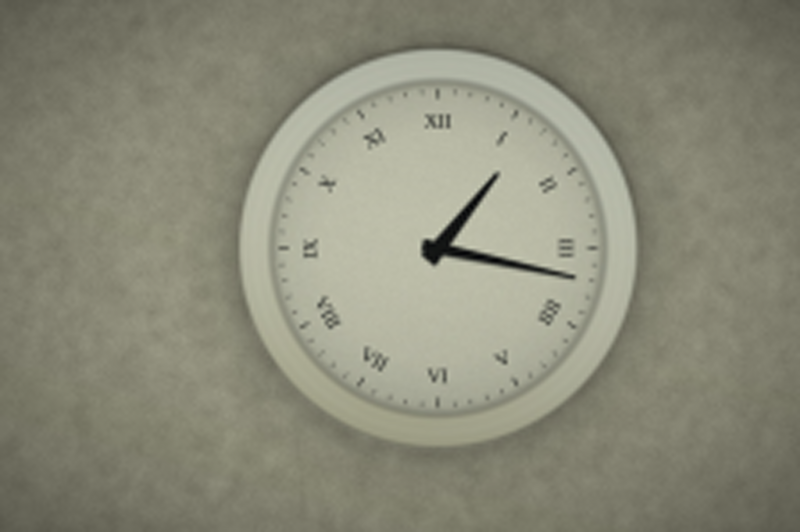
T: 1.17
